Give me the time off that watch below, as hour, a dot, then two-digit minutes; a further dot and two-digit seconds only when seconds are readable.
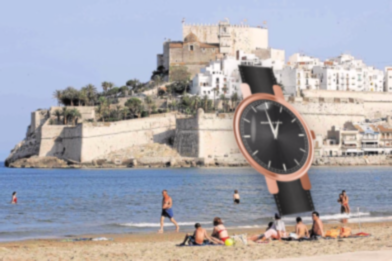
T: 12.59
